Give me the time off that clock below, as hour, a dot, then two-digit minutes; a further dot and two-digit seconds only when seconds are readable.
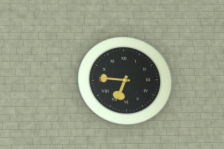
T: 6.46
